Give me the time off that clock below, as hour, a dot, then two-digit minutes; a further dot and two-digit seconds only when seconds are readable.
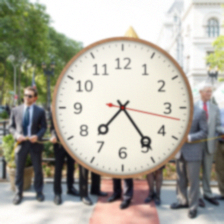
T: 7.24.17
